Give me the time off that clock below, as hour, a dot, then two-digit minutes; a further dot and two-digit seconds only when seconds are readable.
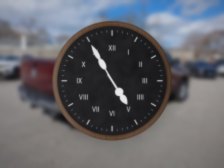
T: 4.55
